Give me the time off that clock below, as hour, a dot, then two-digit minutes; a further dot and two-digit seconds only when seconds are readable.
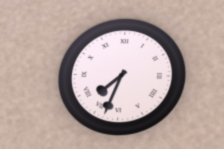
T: 7.33
